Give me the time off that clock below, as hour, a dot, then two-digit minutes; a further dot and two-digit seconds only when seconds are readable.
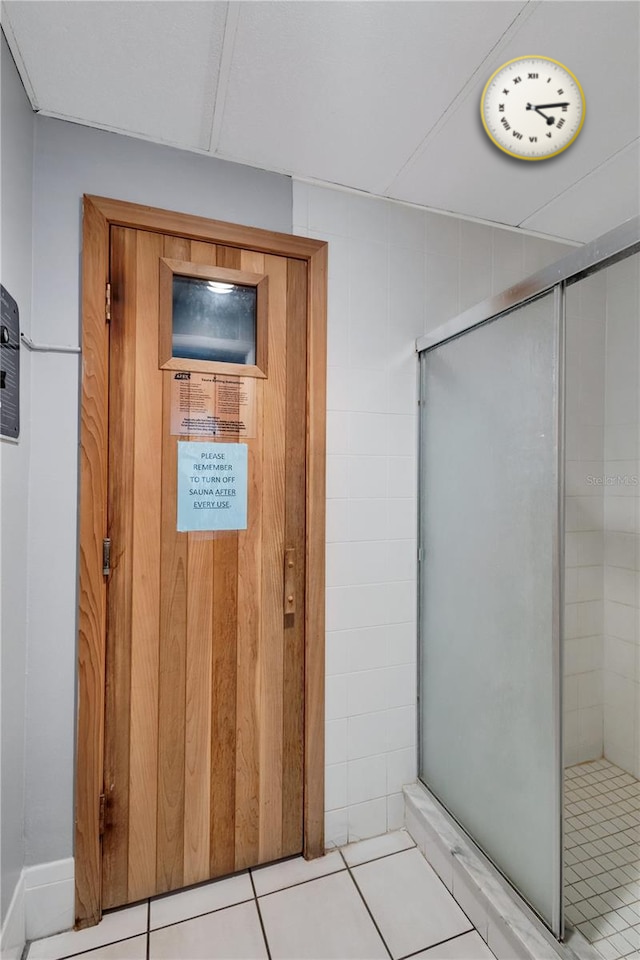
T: 4.14
